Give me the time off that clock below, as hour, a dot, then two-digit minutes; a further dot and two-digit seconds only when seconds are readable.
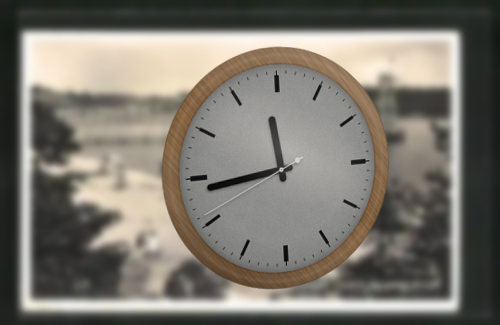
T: 11.43.41
